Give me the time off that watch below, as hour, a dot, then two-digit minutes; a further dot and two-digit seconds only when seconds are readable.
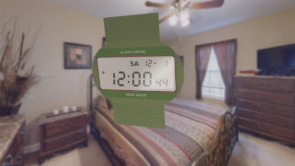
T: 12.00.44
